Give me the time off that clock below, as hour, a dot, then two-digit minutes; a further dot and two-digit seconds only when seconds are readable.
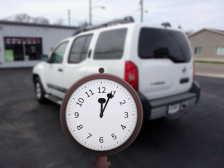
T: 12.04
